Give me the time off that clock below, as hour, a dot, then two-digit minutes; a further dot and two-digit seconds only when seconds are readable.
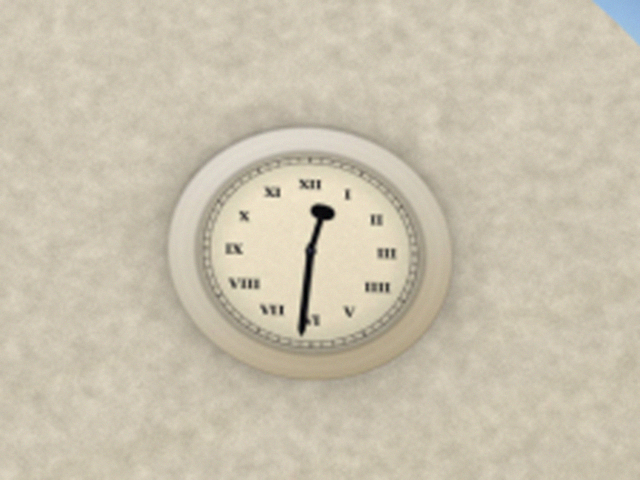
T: 12.31
